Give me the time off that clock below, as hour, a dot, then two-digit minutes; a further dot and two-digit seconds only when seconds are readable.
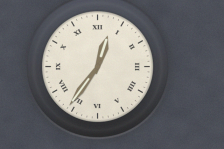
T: 12.36
